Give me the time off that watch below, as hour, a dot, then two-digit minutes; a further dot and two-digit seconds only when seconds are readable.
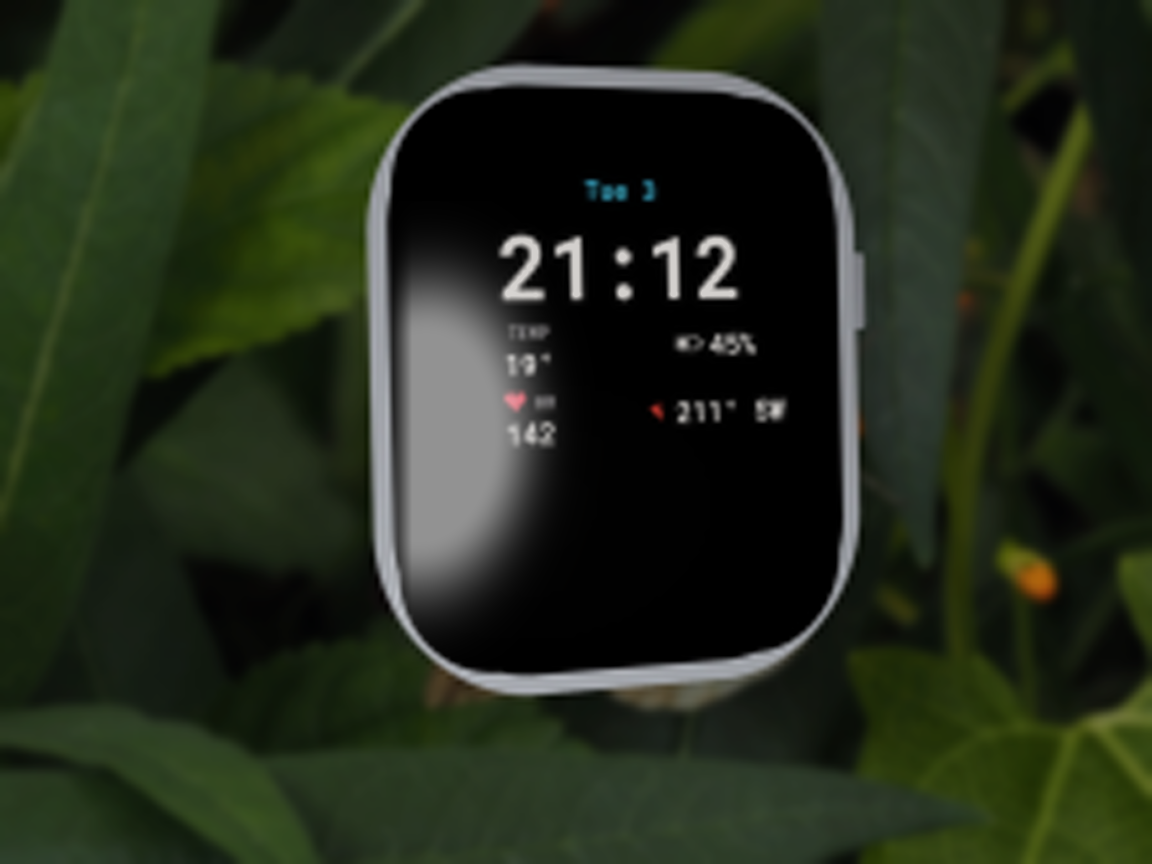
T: 21.12
